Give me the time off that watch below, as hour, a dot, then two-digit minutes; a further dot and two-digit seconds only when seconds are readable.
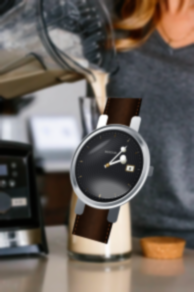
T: 2.06
